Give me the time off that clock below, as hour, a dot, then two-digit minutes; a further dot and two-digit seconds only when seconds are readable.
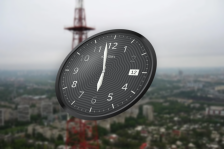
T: 5.58
